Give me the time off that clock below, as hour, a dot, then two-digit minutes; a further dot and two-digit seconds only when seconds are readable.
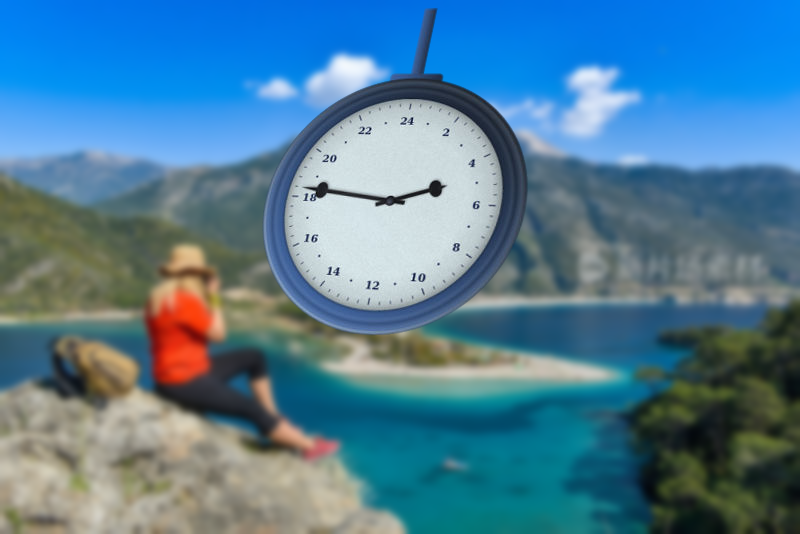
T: 4.46
